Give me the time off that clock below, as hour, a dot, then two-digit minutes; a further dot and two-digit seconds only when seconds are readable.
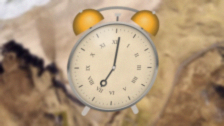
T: 7.01
